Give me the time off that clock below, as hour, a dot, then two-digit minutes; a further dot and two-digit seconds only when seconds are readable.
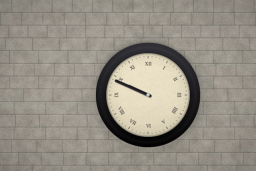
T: 9.49
